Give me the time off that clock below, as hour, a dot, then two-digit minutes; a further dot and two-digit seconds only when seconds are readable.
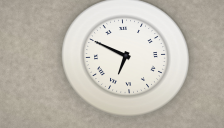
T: 6.50
